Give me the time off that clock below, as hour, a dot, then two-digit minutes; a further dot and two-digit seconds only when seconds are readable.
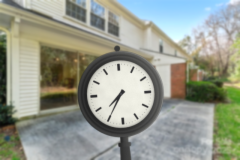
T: 7.35
